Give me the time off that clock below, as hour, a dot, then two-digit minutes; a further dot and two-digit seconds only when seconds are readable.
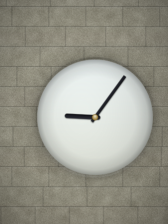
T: 9.06
